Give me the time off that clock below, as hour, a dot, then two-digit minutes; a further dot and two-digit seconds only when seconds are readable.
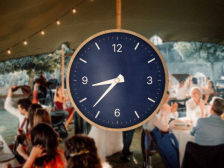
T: 8.37
